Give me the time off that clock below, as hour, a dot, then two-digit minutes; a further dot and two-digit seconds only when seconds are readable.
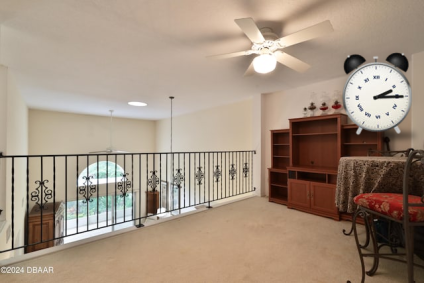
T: 2.15
